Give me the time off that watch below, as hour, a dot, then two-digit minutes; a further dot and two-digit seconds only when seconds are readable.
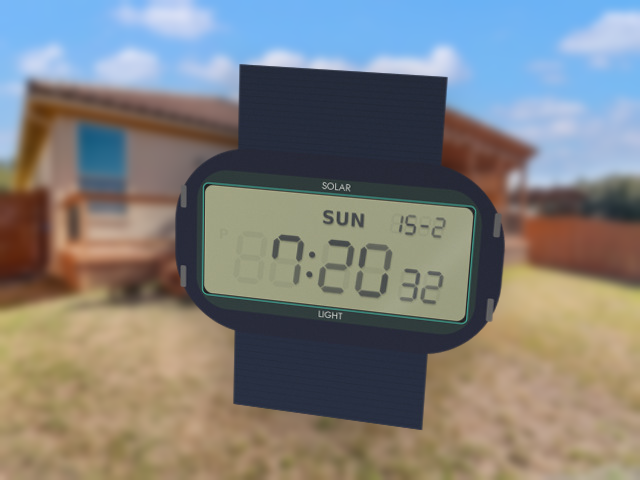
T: 7.20.32
